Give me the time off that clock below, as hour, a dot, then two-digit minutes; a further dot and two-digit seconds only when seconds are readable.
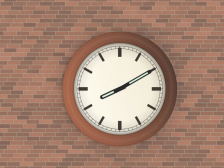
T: 8.10
